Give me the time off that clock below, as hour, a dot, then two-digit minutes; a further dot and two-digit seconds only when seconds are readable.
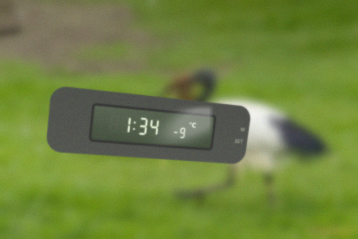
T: 1.34
